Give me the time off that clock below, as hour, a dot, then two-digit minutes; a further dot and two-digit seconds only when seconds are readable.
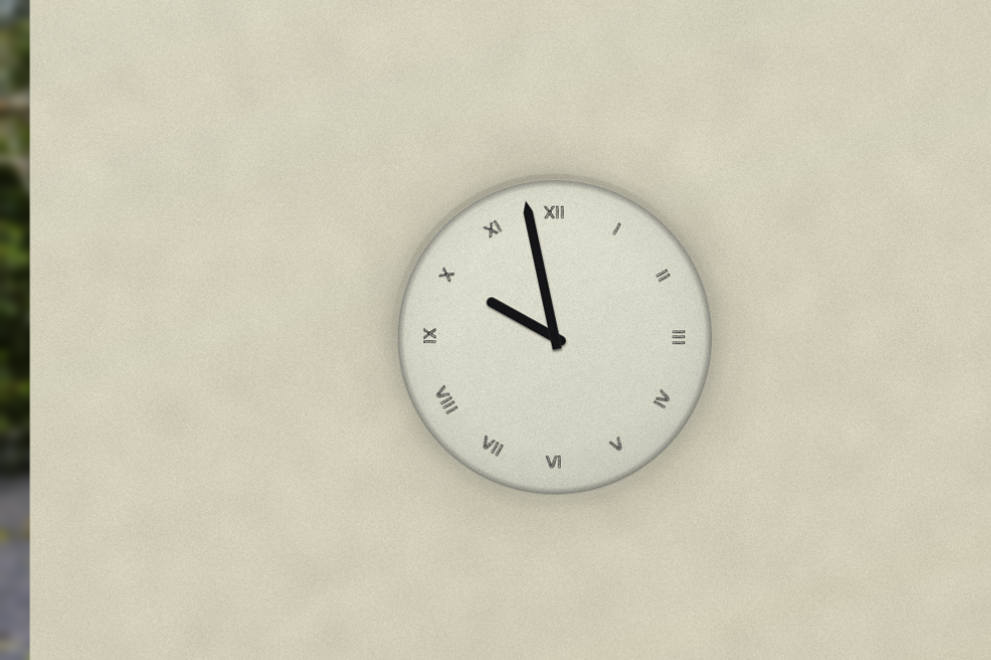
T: 9.58
